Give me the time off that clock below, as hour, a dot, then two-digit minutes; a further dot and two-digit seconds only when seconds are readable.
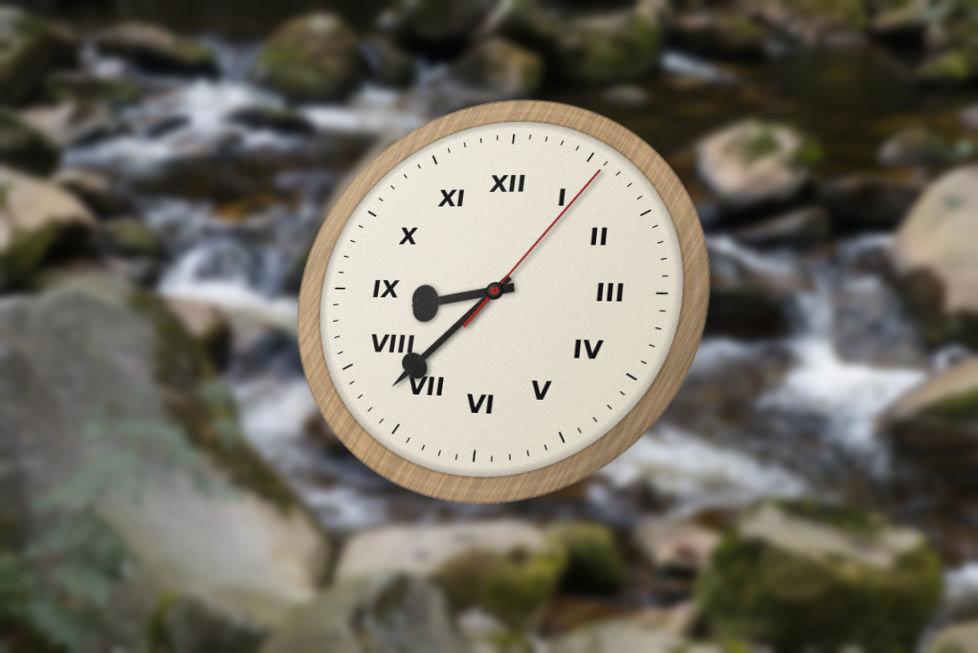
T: 8.37.06
